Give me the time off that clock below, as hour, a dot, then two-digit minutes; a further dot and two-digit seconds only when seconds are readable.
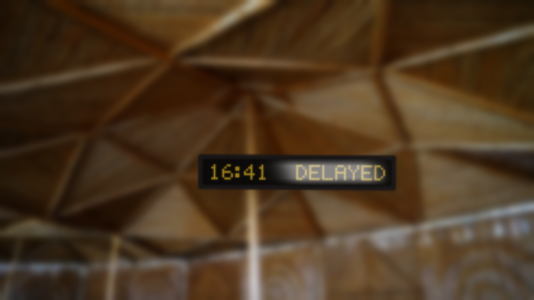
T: 16.41
